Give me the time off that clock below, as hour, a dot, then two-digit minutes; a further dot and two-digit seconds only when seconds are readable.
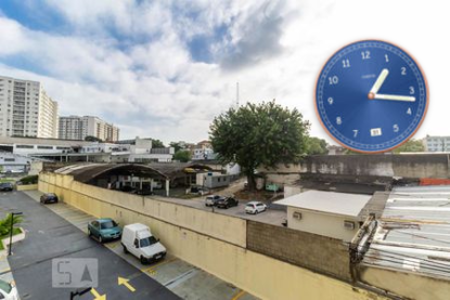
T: 1.17
